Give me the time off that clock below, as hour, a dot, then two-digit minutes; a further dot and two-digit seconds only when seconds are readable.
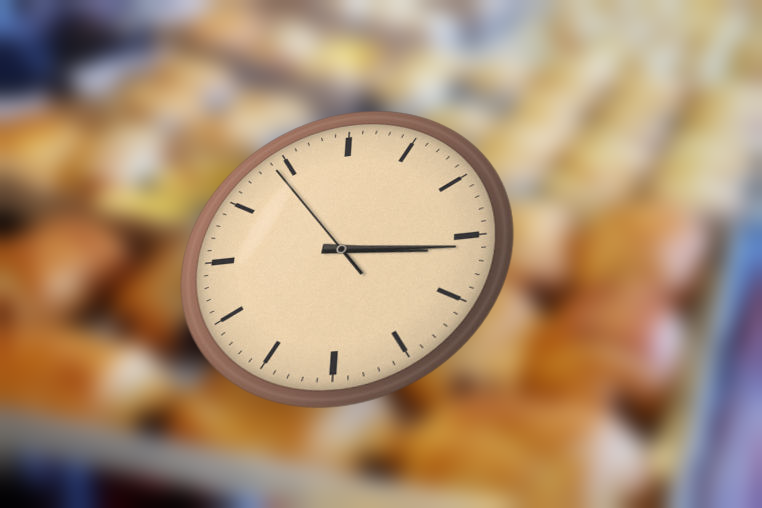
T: 3.15.54
